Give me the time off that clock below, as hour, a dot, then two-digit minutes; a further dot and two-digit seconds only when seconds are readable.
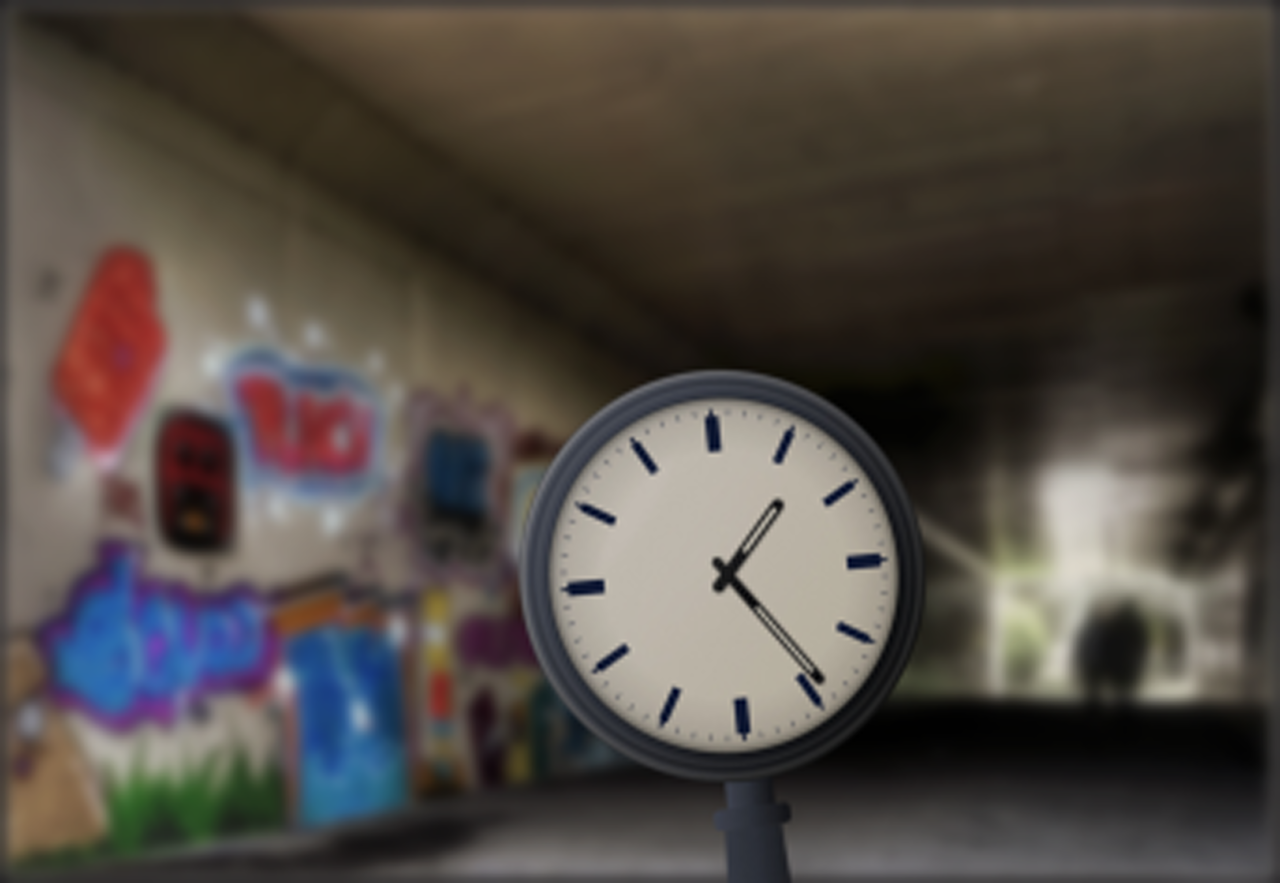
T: 1.24
